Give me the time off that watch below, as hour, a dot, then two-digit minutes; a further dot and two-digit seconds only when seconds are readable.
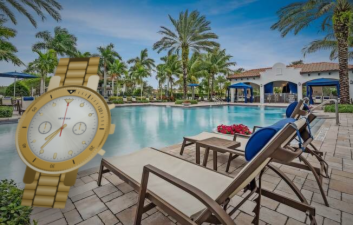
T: 7.36
